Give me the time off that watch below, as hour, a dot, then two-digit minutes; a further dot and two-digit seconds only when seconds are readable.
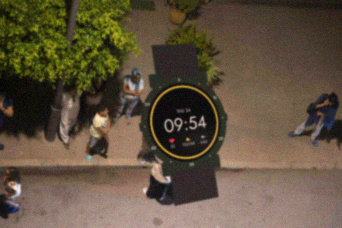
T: 9.54
